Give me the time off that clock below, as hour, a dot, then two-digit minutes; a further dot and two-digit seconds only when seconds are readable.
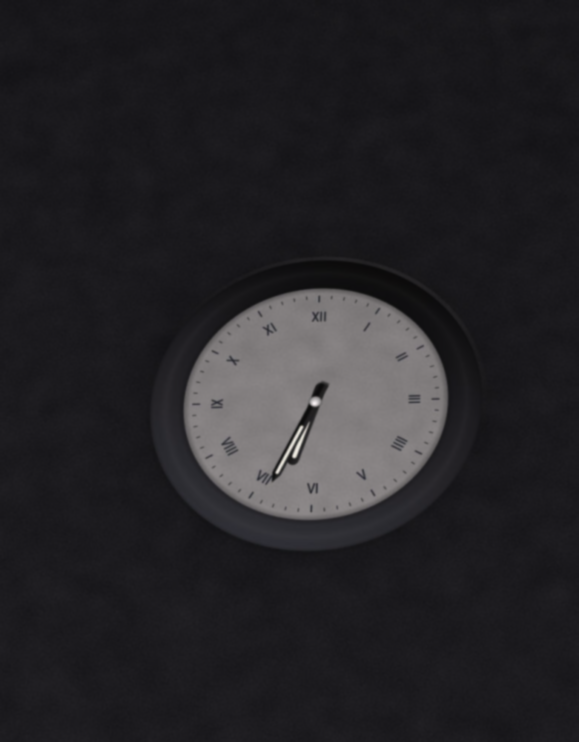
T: 6.34
